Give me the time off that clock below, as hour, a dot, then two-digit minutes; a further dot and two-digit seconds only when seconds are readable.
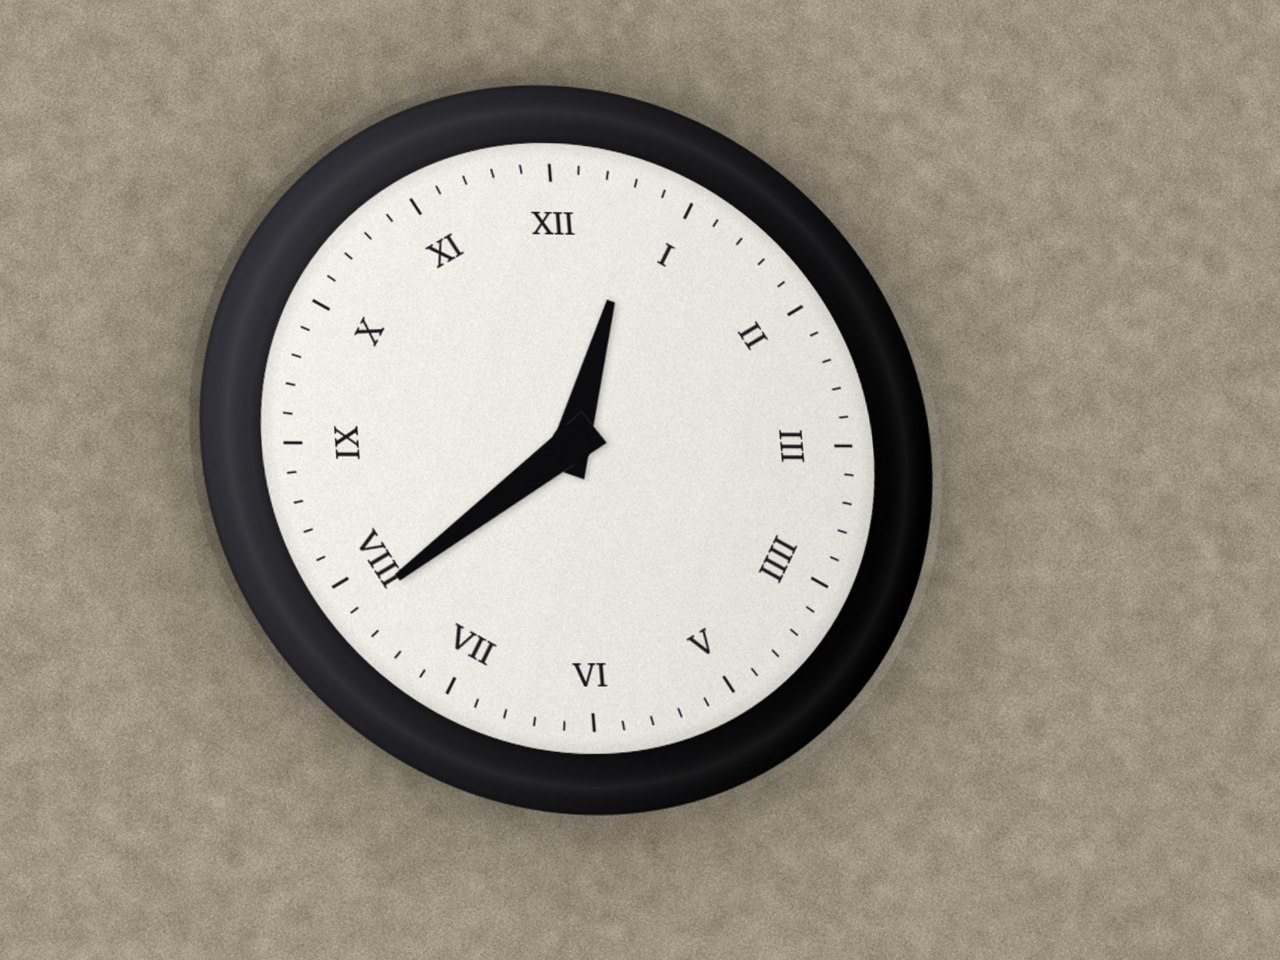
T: 12.39
